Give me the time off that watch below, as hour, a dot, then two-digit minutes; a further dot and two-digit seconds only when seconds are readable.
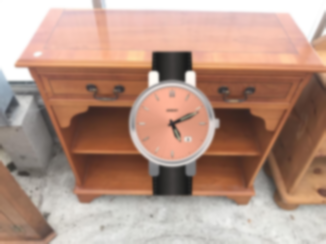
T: 5.11
